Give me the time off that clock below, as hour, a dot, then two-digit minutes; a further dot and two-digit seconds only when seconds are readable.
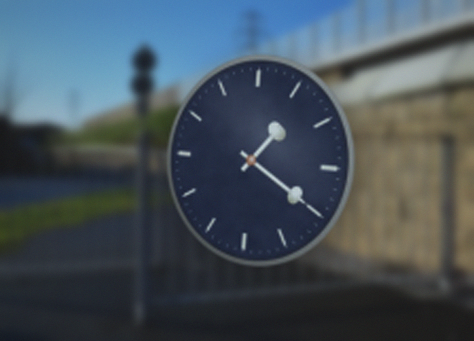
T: 1.20
